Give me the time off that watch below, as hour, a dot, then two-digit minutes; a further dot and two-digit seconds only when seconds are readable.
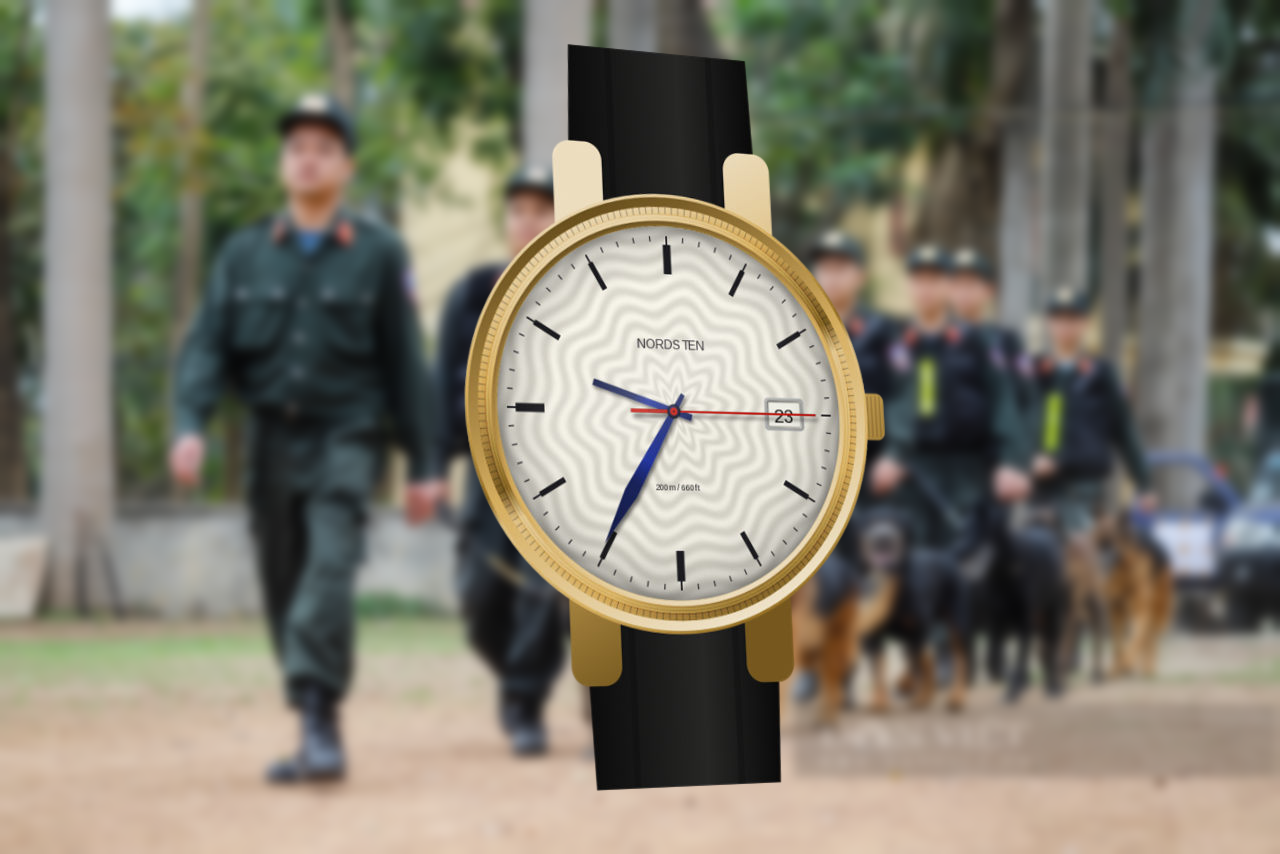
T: 9.35.15
